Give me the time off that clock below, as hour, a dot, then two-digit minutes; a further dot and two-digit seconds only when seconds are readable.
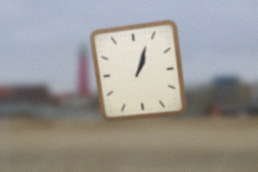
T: 1.04
